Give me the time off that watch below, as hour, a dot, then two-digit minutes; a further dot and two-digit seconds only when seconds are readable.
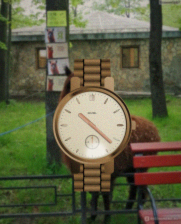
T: 10.22
